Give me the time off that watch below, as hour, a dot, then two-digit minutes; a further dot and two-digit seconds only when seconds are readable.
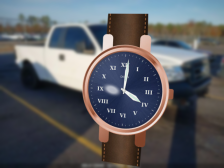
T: 4.01
